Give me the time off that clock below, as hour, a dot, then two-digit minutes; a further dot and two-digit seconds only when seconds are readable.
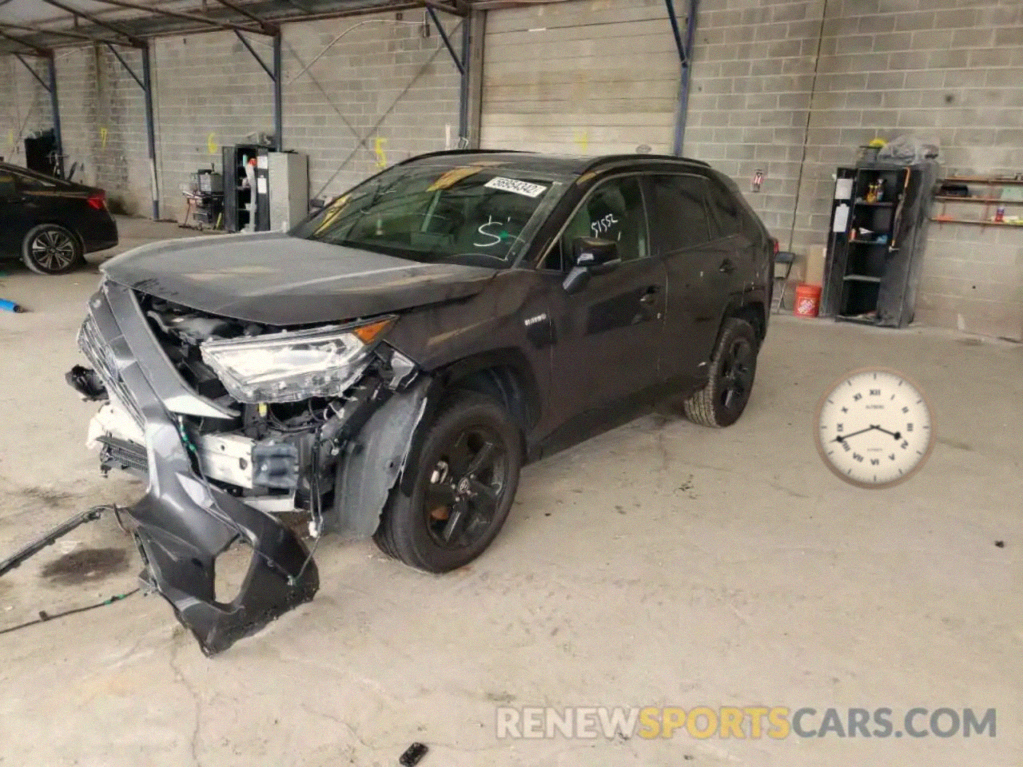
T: 3.42
